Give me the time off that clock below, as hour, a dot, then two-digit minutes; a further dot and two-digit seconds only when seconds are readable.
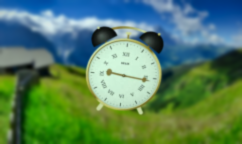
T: 9.16
